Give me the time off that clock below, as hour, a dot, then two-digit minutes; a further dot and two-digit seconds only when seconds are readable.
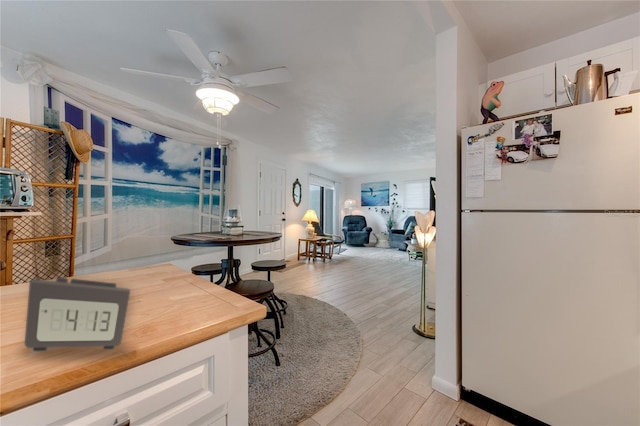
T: 4.13
